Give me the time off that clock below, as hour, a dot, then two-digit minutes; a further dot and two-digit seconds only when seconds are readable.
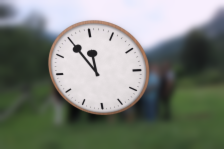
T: 11.55
